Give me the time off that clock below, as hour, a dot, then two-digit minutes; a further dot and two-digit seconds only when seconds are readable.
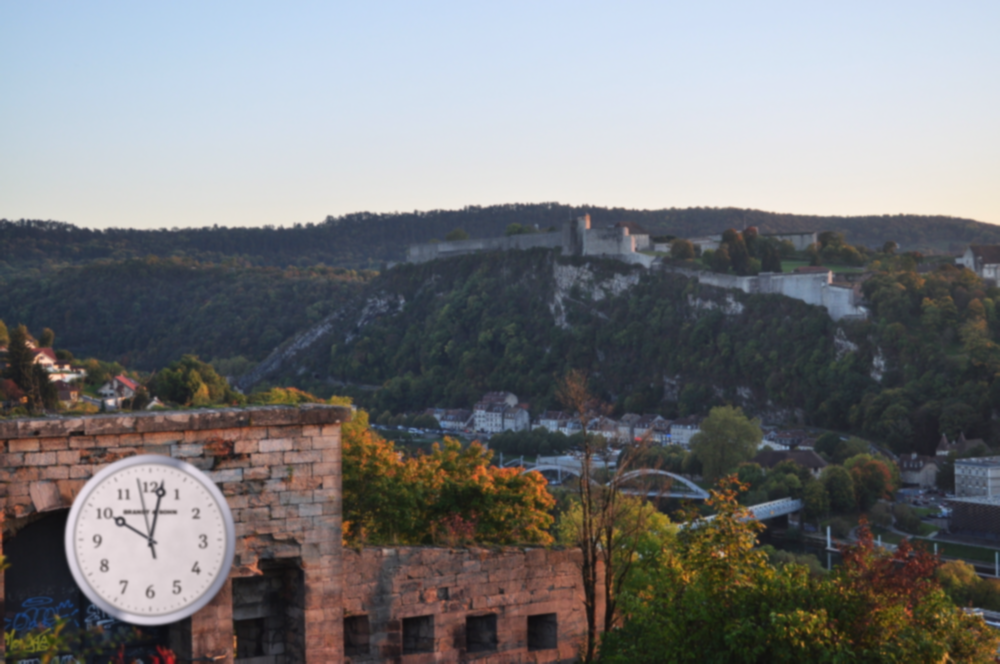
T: 10.01.58
